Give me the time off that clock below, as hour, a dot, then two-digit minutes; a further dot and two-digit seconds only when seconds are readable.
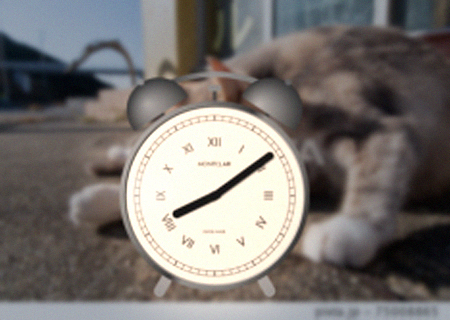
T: 8.09
